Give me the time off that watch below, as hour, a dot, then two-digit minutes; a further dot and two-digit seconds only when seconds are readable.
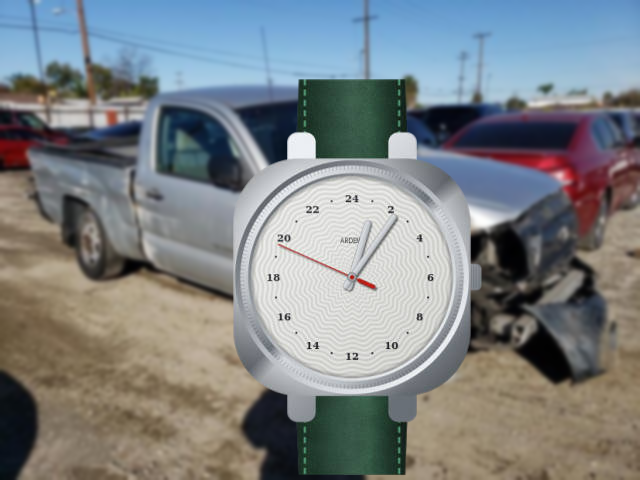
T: 1.05.49
